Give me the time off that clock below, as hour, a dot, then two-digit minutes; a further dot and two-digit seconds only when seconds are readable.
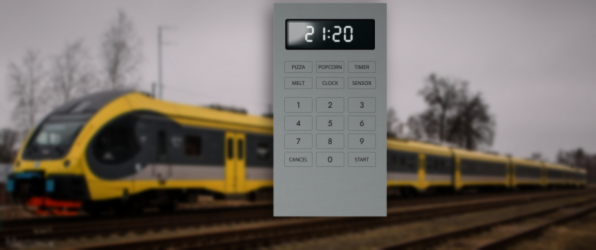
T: 21.20
